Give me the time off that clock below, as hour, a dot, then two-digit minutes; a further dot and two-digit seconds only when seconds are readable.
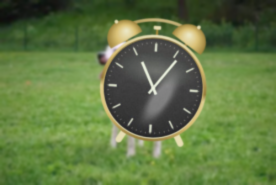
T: 11.06
